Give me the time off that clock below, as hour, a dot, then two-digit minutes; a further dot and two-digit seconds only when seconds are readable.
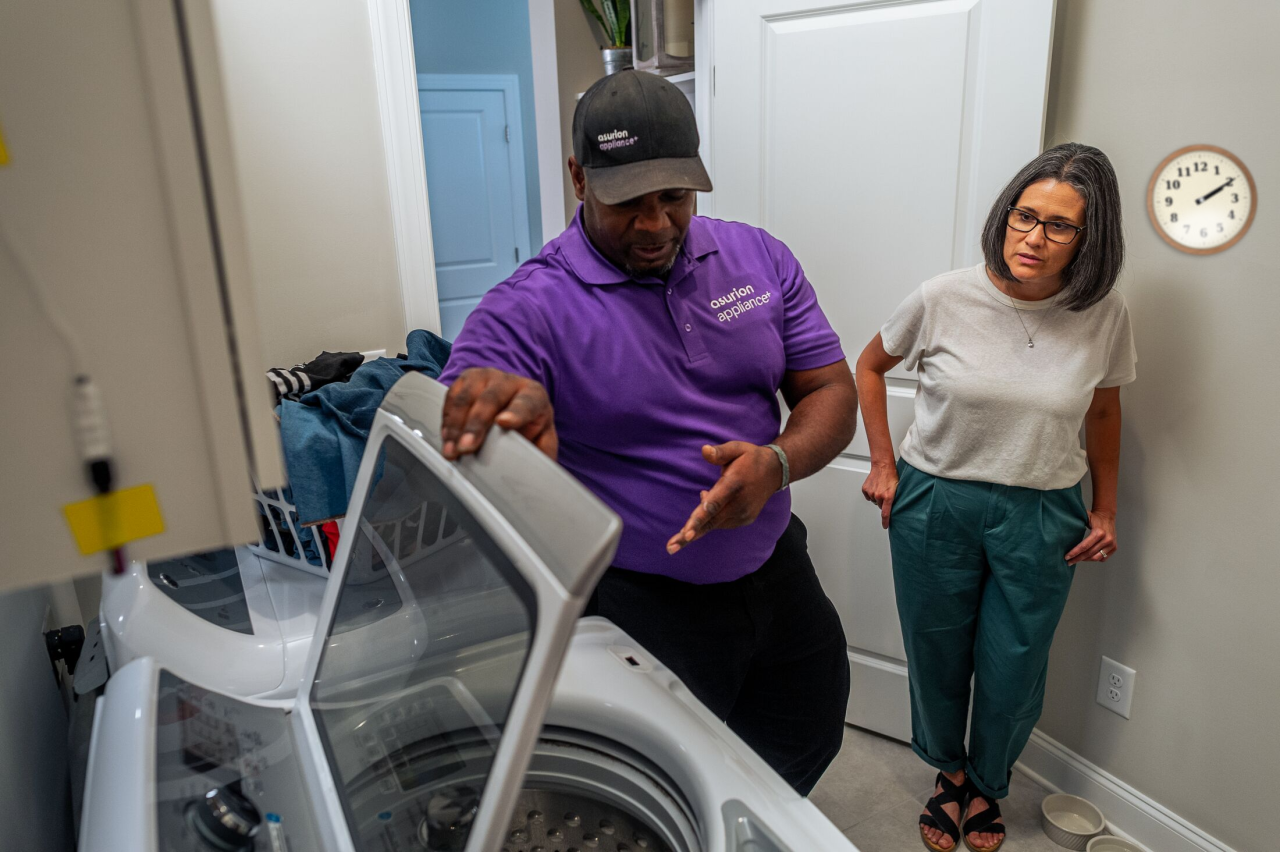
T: 2.10
